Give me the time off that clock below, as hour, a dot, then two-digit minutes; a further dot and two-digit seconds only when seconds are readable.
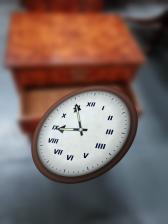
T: 8.55
